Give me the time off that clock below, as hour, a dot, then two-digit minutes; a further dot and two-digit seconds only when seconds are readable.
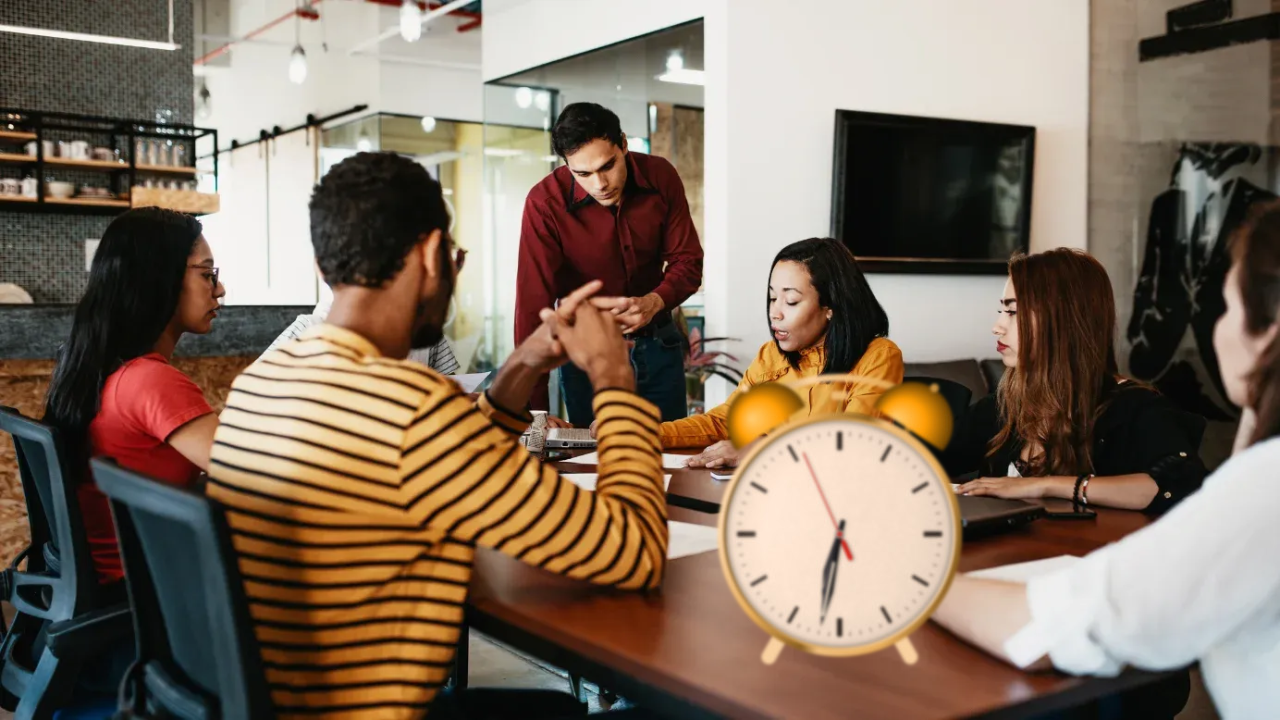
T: 6.31.56
